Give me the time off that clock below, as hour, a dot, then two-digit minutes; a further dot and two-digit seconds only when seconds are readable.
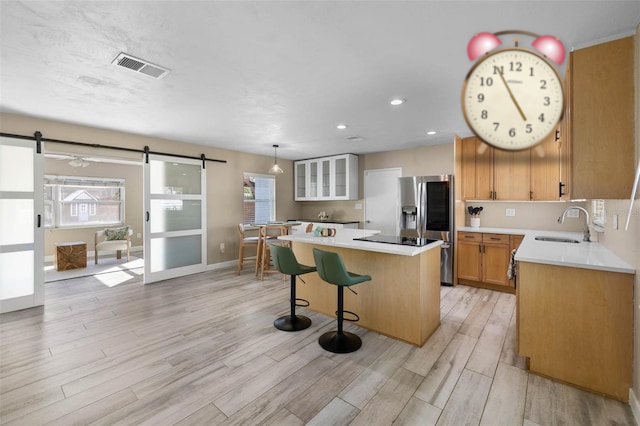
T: 4.55
